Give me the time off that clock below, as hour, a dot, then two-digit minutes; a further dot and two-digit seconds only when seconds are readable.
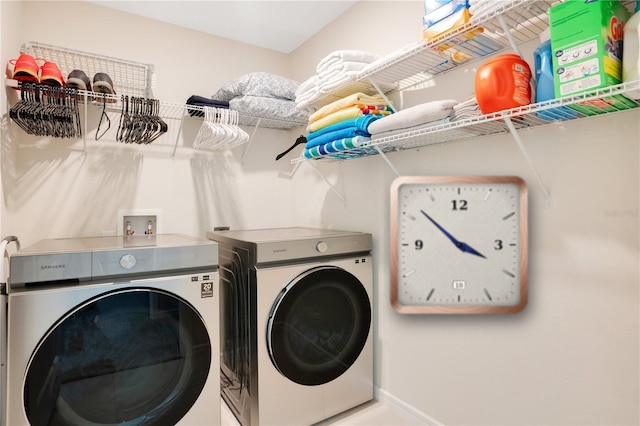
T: 3.52
